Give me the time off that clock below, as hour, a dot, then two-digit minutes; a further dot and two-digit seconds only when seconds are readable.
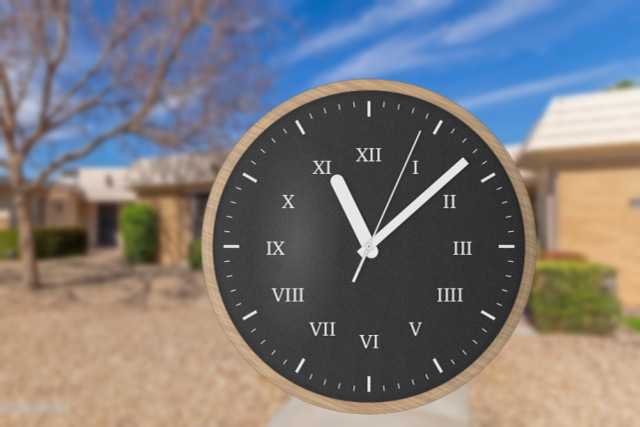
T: 11.08.04
